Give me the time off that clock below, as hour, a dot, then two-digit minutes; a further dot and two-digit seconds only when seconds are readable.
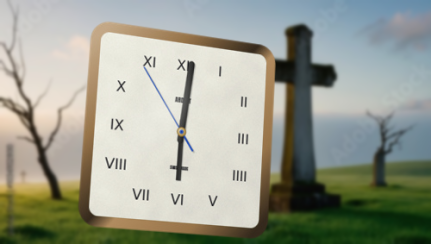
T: 6.00.54
